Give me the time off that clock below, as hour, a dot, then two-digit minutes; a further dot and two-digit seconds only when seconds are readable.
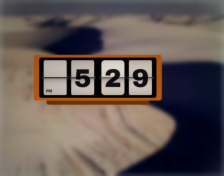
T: 5.29
